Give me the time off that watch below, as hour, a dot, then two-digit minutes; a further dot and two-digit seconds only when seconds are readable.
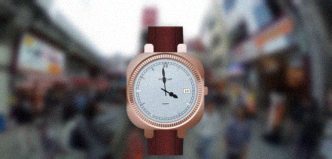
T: 3.59
